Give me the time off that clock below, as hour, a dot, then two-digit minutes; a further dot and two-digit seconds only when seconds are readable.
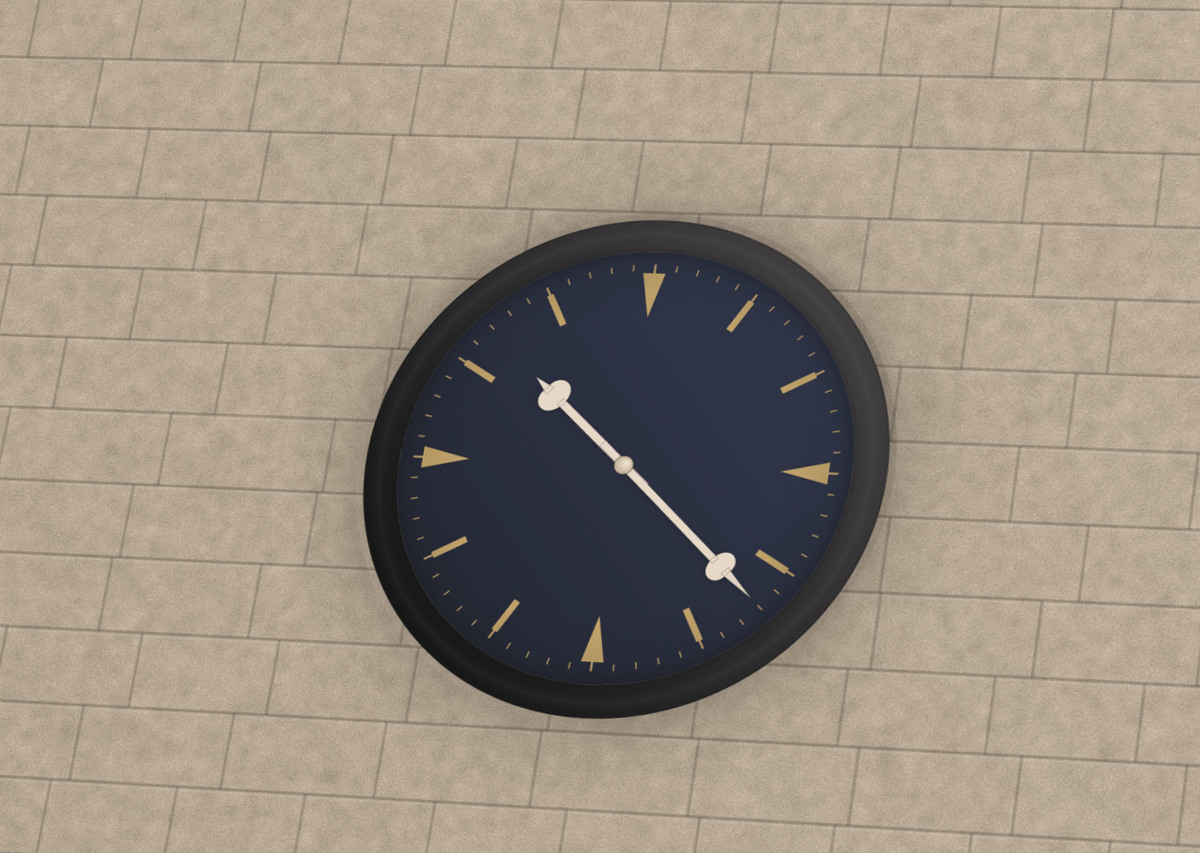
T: 10.22
